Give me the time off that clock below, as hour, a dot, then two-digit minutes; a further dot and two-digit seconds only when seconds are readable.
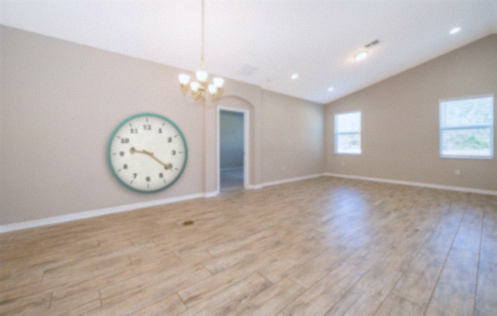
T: 9.21
